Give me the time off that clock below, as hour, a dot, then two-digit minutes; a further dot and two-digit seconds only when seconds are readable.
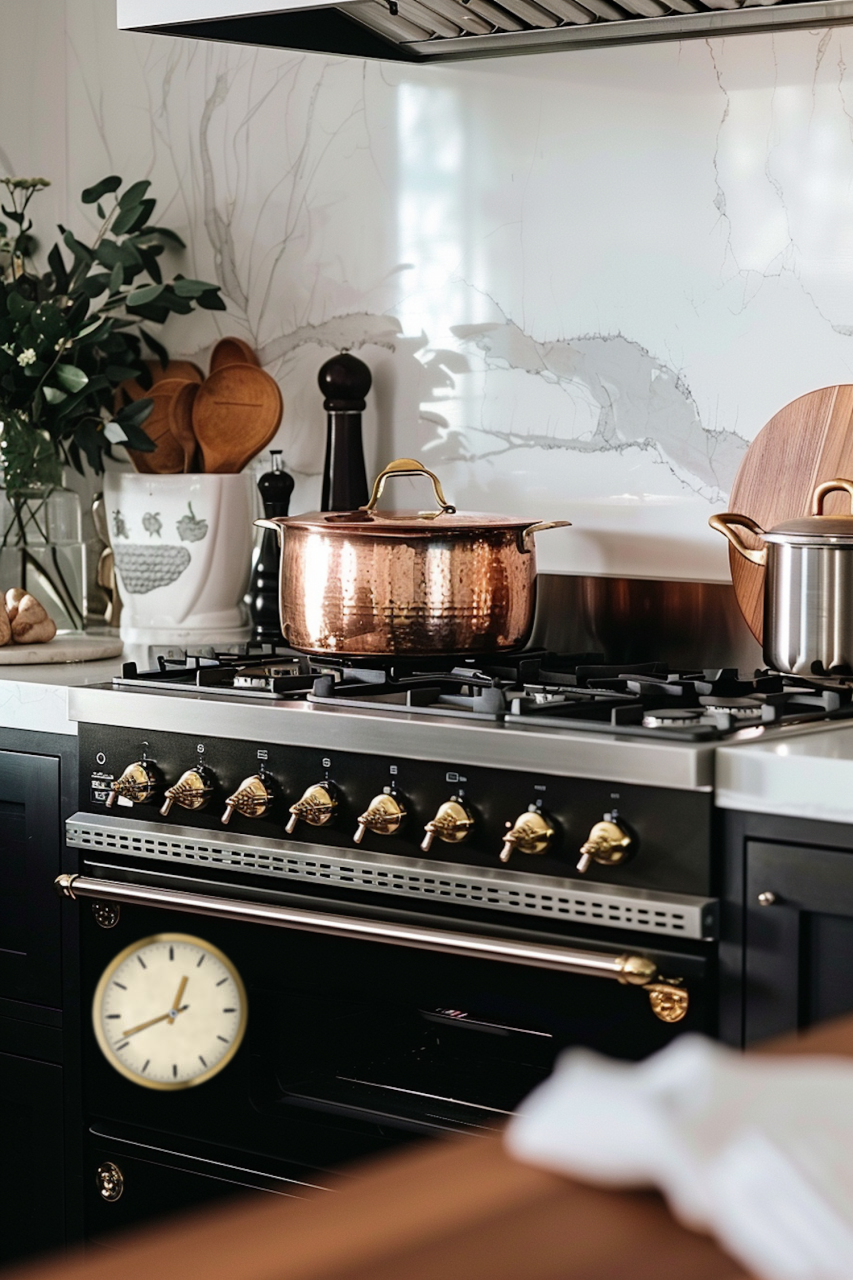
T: 12.41.41
